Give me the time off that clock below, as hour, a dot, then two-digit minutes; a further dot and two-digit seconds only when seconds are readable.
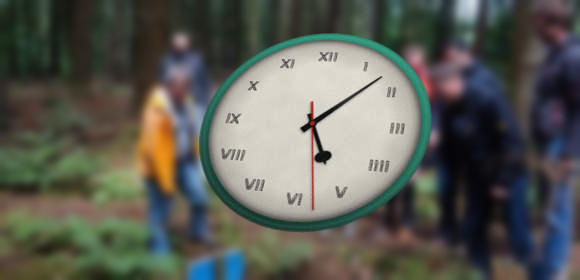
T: 5.07.28
